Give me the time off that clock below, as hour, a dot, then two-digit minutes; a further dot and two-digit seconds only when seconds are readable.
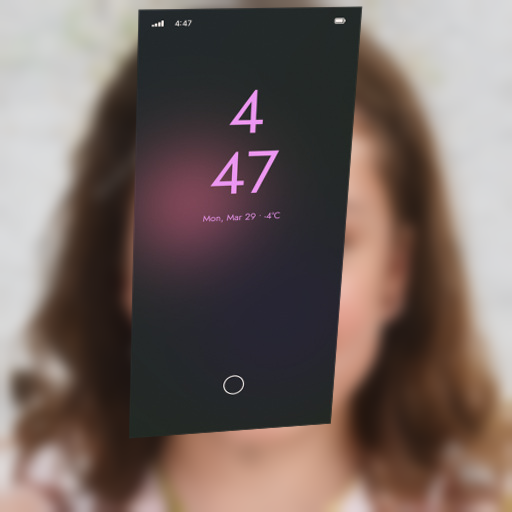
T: 4.47
